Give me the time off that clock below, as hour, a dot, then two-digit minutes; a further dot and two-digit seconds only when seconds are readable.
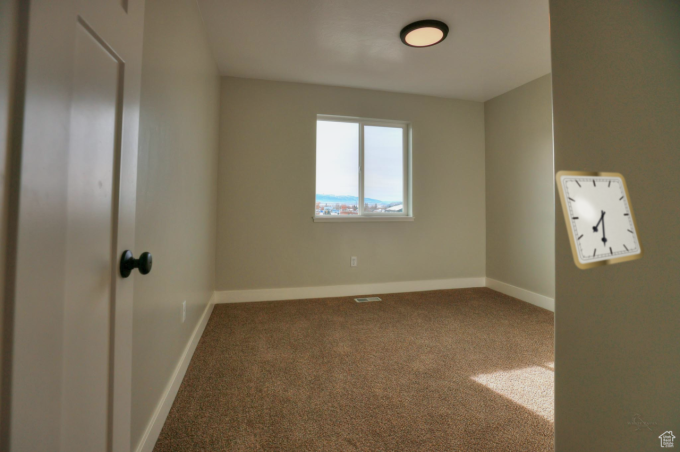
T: 7.32
